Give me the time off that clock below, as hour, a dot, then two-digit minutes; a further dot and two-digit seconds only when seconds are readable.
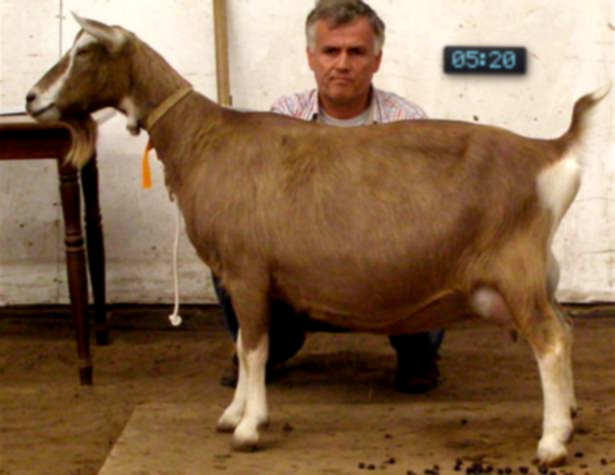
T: 5.20
